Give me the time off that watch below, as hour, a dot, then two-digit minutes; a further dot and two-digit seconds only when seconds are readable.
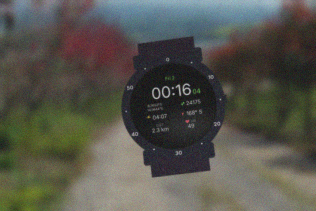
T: 0.16
